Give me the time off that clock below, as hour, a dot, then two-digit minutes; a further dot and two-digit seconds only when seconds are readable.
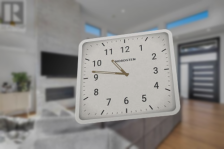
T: 10.47
